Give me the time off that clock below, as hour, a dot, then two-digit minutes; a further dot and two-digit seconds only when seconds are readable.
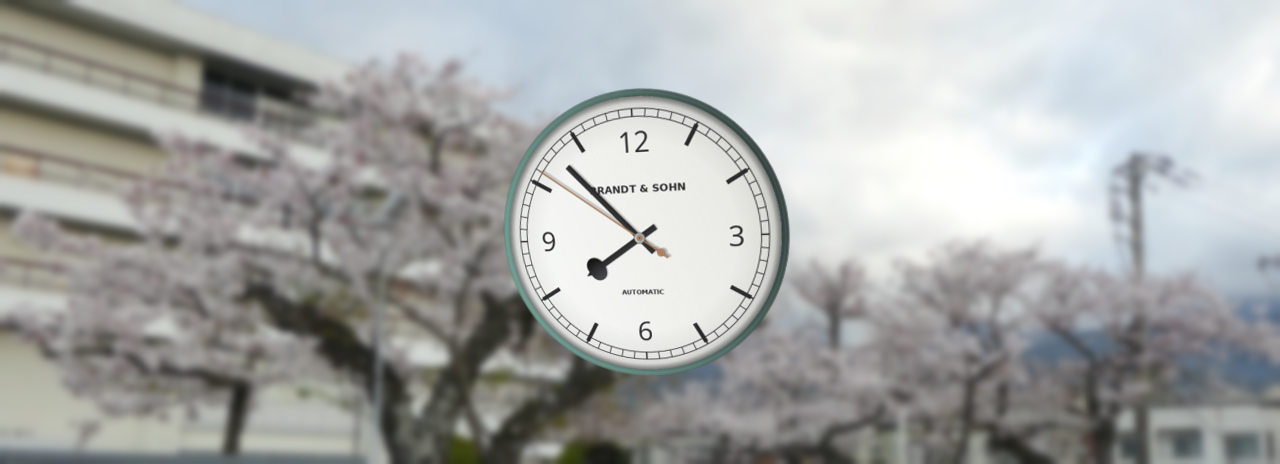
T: 7.52.51
